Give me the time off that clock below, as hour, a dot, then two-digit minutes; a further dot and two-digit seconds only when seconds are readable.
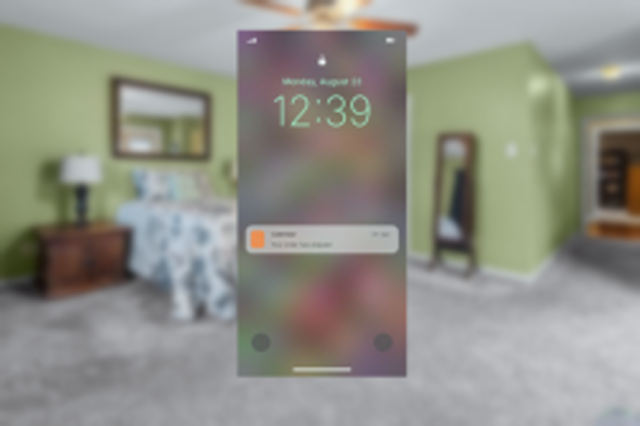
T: 12.39
